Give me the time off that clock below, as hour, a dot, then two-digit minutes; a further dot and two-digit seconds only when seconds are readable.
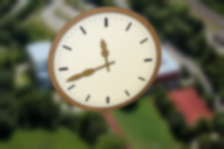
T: 11.42
